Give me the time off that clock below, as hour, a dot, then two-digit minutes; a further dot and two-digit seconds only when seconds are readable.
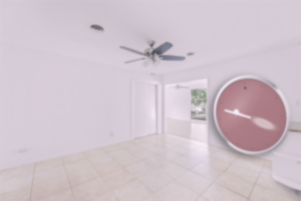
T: 9.48
